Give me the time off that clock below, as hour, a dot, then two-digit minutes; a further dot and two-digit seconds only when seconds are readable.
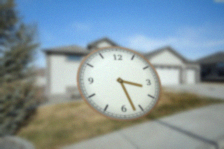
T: 3.27
